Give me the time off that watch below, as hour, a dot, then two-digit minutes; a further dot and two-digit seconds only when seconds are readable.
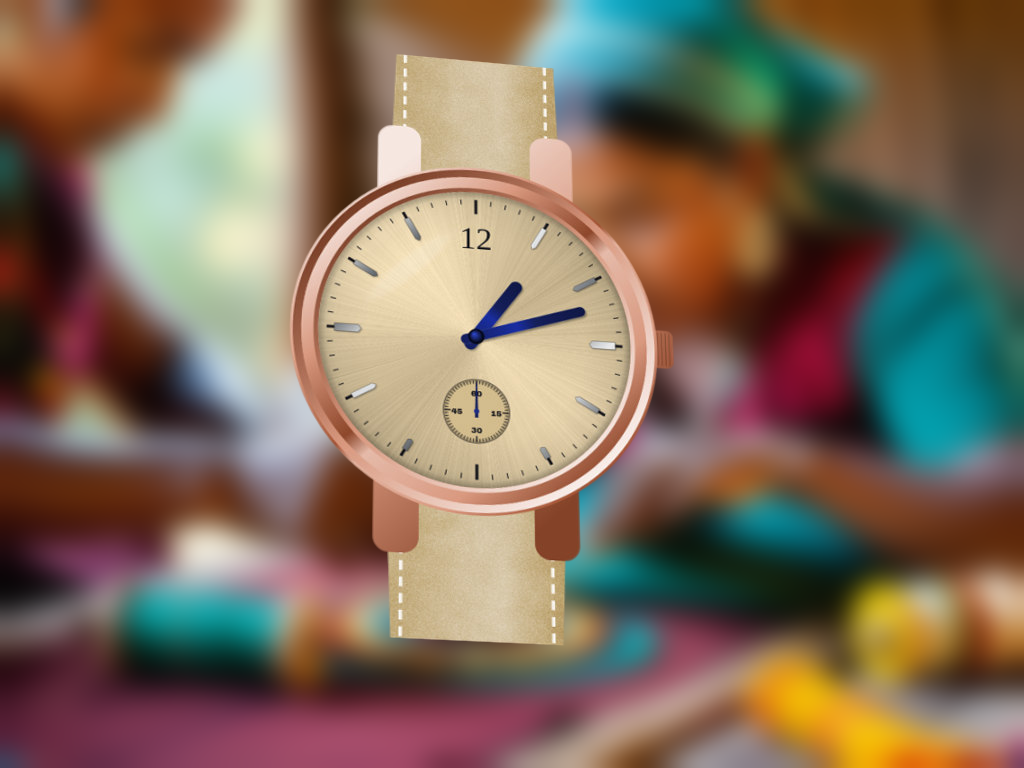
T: 1.12
